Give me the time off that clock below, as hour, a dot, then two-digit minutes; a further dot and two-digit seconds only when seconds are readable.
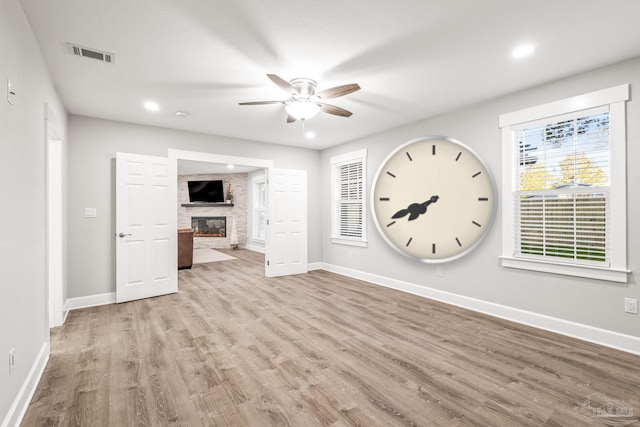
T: 7.41
